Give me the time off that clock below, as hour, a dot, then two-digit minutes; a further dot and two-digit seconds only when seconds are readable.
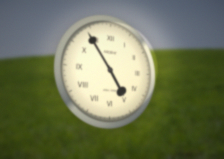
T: 4.54
